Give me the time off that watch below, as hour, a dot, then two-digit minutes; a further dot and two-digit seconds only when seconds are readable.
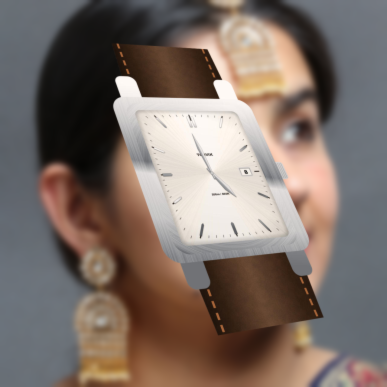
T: 4.59
